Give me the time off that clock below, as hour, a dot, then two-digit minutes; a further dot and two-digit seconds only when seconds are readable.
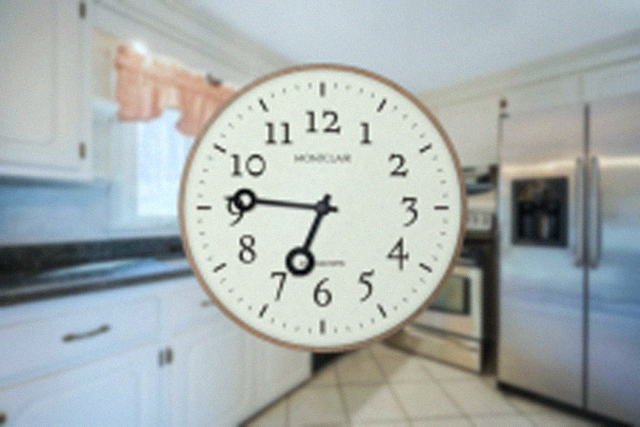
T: 6.46
